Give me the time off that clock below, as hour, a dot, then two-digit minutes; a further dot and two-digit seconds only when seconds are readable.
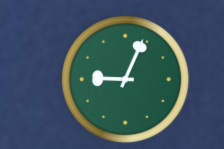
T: 9.04
